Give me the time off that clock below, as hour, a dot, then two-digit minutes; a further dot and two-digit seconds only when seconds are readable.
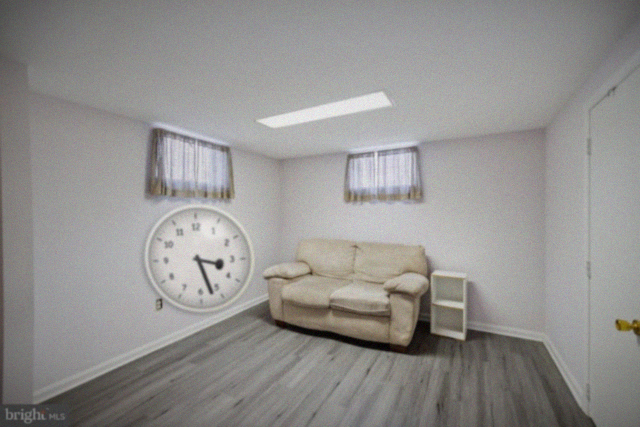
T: 3.27
